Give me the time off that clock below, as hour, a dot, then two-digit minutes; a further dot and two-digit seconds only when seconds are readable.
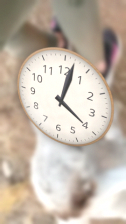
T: 4.02
